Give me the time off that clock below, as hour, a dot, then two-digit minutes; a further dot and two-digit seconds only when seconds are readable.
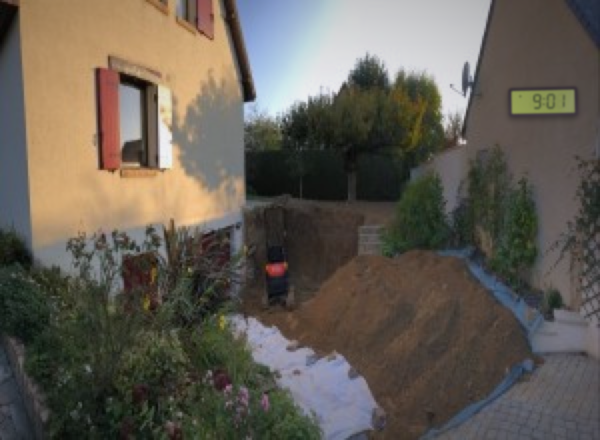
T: 9.01
